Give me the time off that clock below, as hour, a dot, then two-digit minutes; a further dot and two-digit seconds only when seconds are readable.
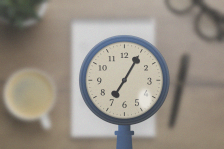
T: 7.05
